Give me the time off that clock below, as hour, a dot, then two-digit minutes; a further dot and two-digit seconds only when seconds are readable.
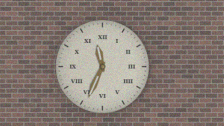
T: 11.34
